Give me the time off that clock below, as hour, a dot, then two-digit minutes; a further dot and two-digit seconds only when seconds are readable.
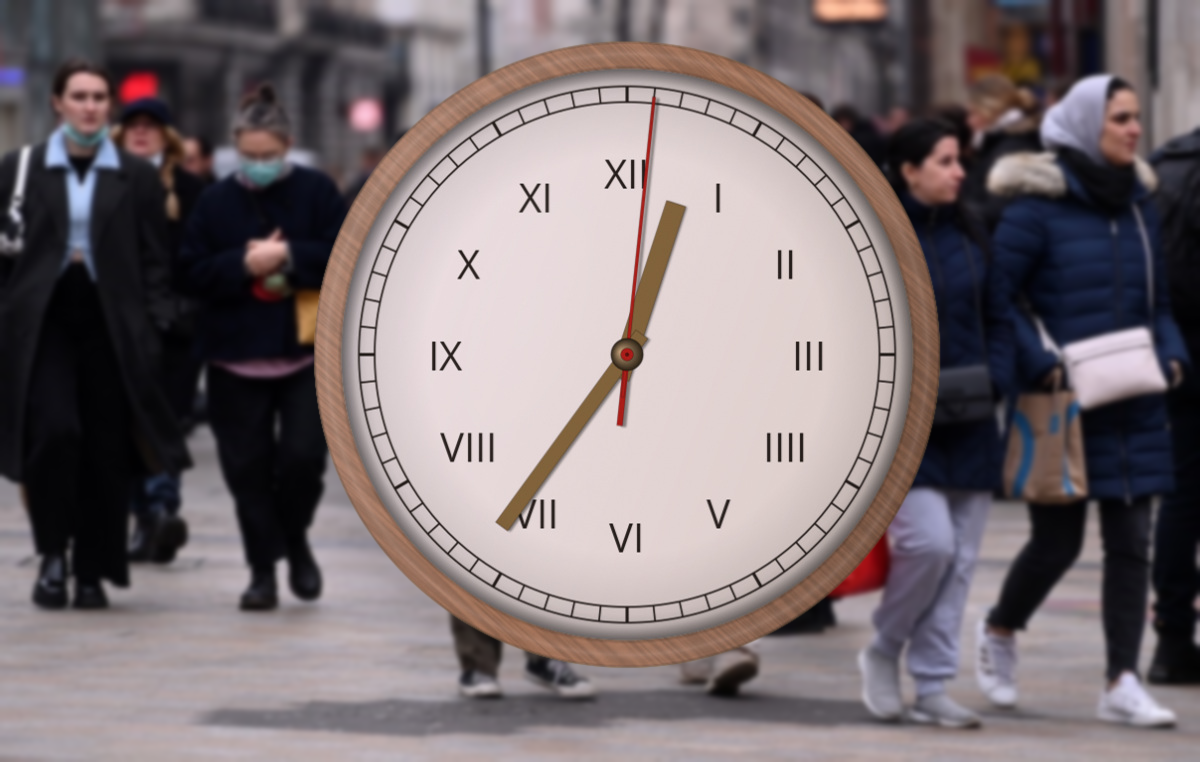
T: 12.36.01
